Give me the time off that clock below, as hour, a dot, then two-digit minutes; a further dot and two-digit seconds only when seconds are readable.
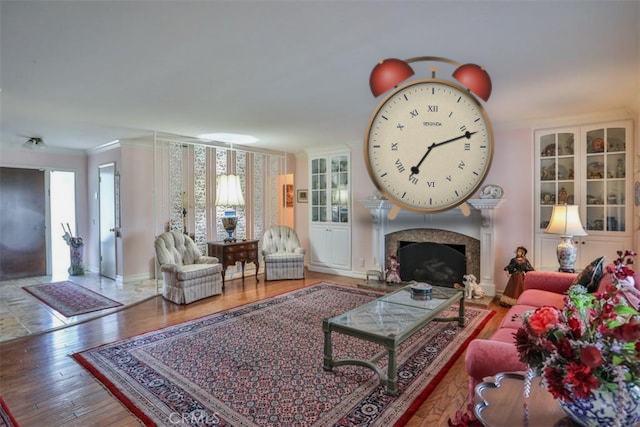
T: 7.12
